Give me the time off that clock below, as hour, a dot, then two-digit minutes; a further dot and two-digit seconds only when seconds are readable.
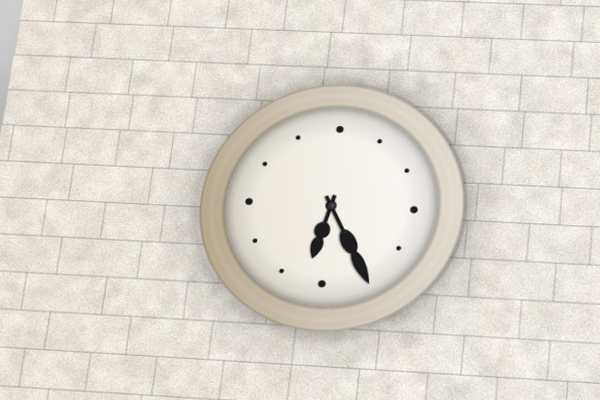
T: 6.25
